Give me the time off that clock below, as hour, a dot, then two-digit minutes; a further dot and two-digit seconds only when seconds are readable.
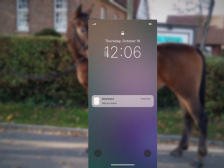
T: 12.06
